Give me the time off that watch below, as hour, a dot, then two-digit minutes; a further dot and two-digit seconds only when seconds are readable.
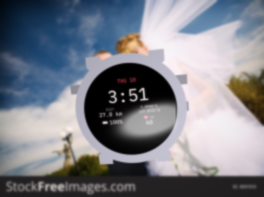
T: 3.51
